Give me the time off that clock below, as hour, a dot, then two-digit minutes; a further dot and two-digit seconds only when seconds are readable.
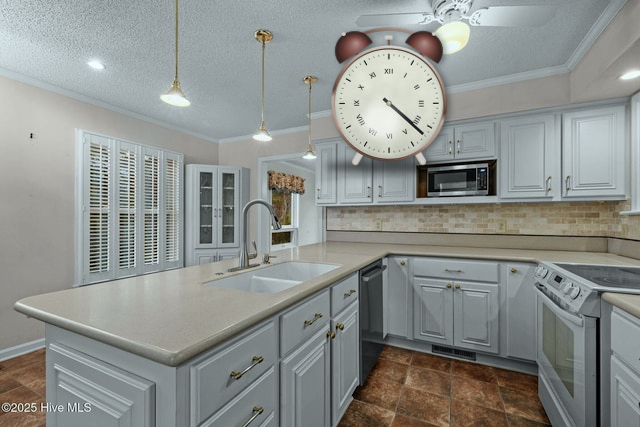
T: 4.22
